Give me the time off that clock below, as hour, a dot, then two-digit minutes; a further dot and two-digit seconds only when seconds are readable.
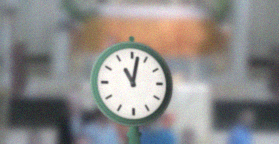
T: 11.02
